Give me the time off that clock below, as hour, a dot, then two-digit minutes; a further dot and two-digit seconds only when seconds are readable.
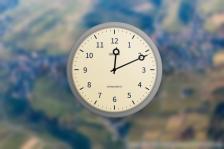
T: 12.11
